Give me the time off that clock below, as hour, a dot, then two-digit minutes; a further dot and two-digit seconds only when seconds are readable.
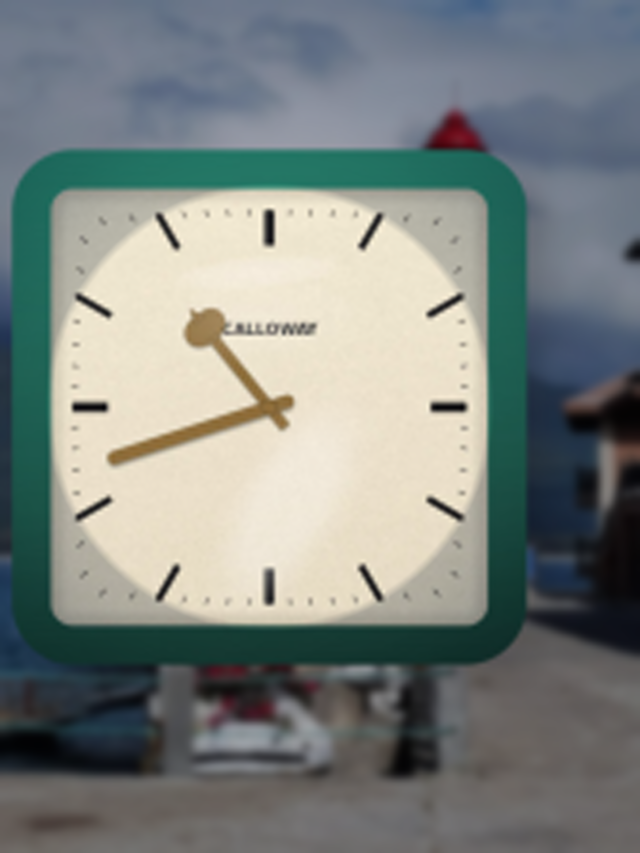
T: 10.42
